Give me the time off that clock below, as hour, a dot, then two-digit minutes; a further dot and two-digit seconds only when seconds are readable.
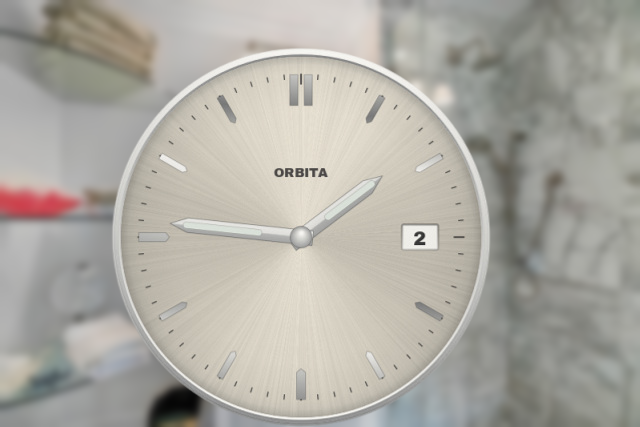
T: 1.46
